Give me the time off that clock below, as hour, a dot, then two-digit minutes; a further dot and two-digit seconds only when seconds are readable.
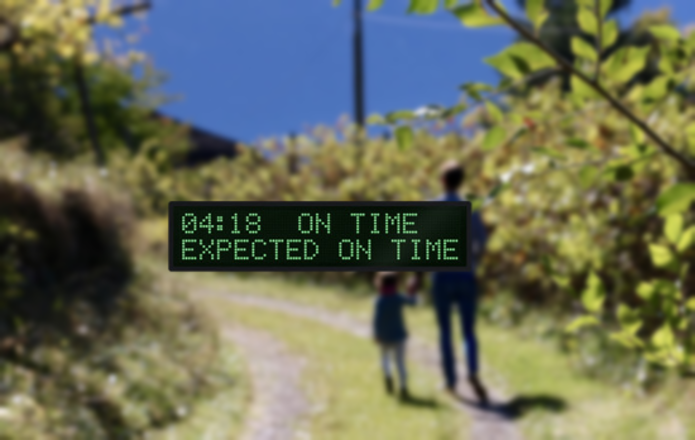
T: 4.18
